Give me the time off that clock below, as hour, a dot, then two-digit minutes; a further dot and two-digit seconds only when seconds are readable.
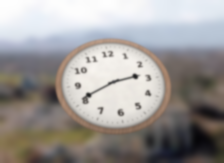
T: 2.41
